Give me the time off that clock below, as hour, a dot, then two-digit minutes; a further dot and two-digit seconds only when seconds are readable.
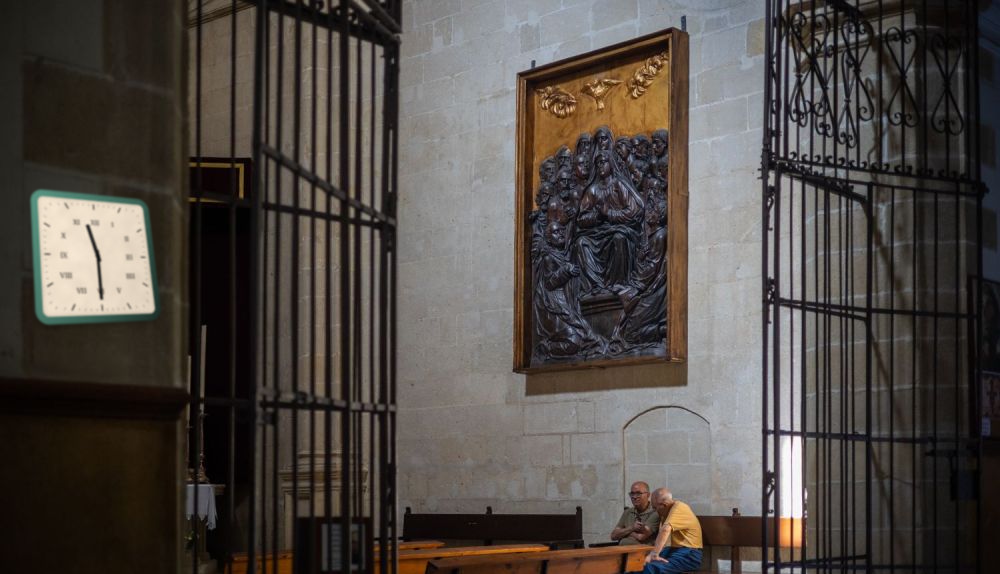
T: 11.30
